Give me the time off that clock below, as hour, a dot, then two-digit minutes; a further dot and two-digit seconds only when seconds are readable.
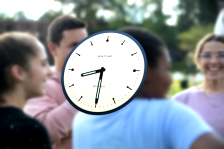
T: 8.30
